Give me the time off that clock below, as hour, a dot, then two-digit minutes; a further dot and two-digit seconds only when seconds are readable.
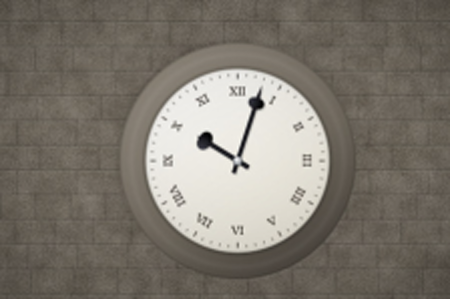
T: 10.03
